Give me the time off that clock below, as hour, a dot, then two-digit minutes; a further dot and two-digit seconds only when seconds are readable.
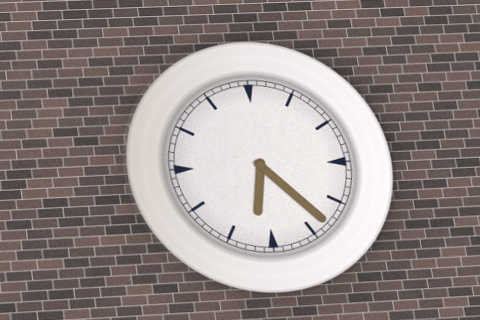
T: 6.23
